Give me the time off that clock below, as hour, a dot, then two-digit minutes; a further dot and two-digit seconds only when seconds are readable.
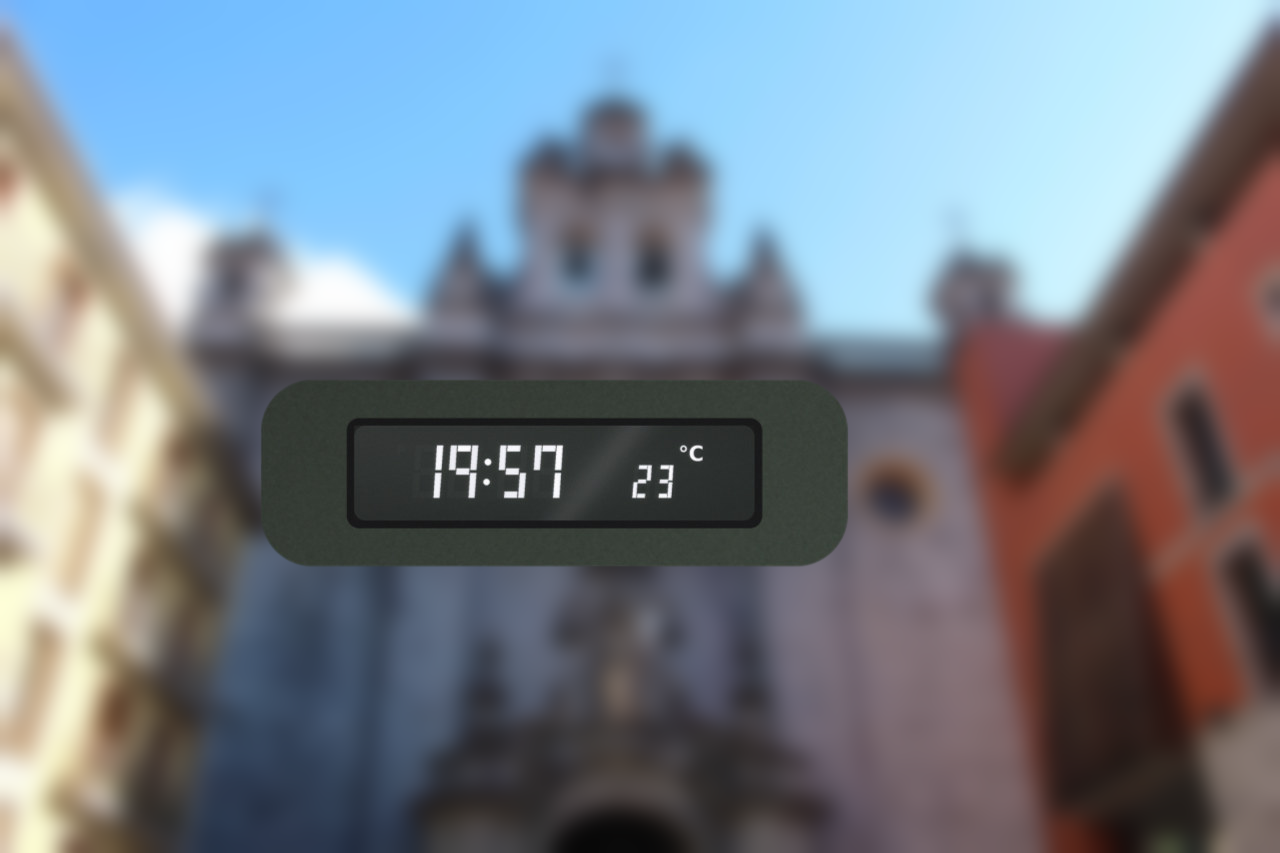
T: 19.57
